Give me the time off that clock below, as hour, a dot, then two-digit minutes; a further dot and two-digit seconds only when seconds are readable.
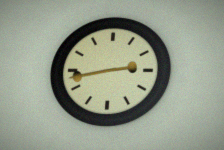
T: 2.43
